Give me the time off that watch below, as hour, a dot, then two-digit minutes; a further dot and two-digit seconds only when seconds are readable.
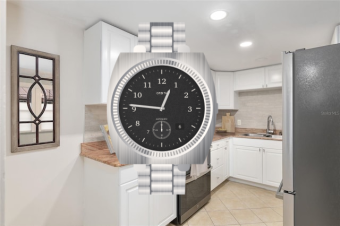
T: 12.46
